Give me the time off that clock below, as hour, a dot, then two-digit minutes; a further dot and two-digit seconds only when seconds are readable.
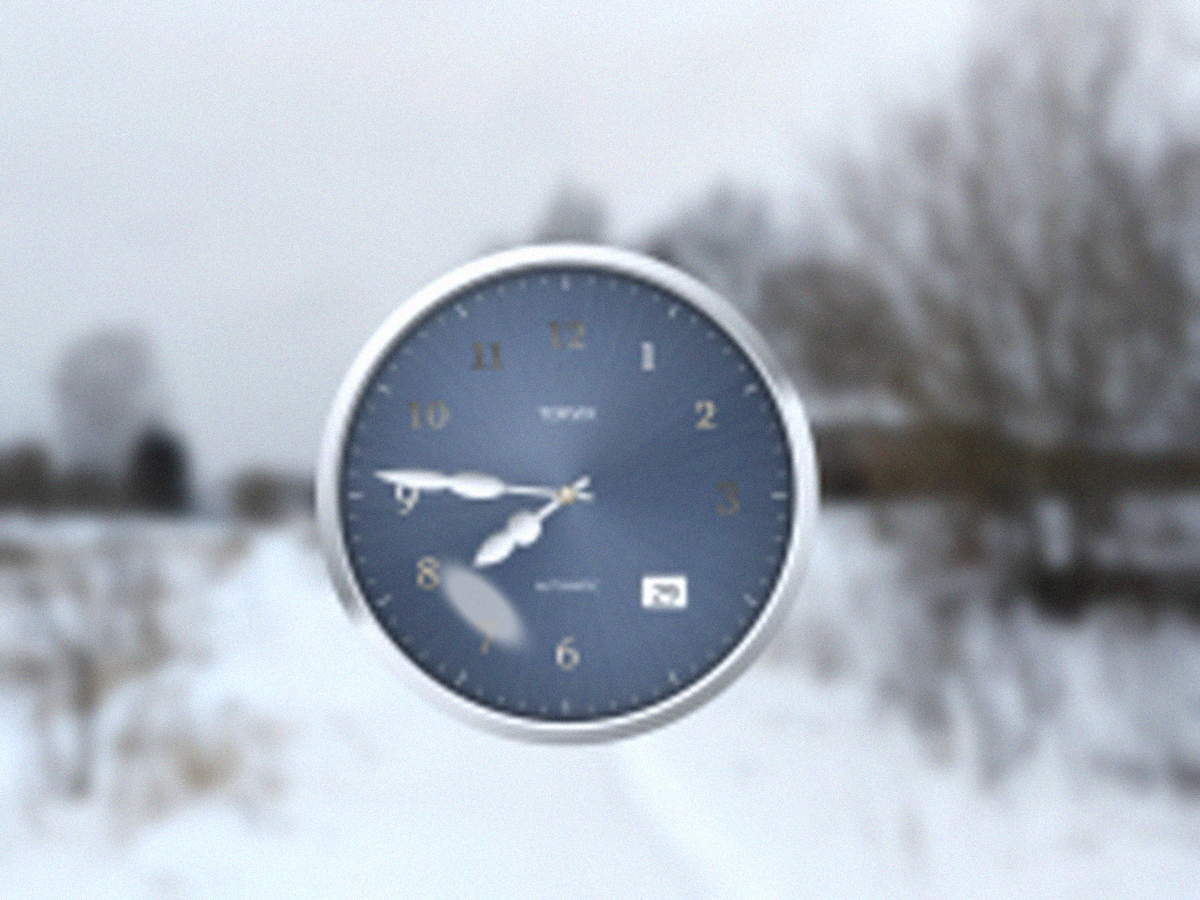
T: 7.46
